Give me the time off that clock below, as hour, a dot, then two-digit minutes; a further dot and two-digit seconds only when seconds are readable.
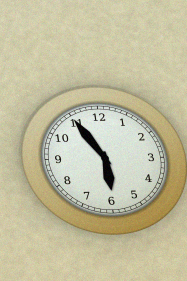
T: 5.55
